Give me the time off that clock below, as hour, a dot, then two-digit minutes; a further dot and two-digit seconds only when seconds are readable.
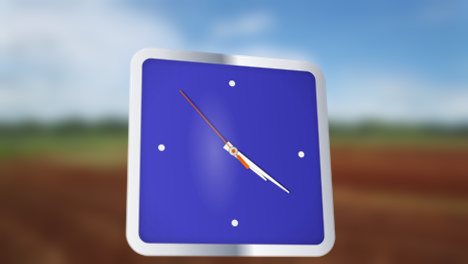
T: 4.20.53
